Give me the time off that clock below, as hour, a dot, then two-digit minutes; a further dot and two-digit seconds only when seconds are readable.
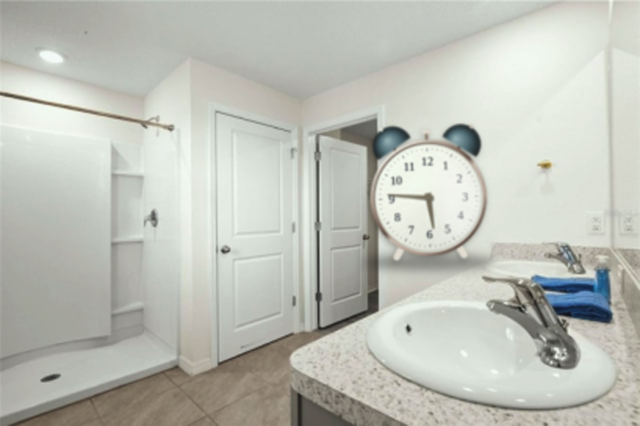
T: 5.46
